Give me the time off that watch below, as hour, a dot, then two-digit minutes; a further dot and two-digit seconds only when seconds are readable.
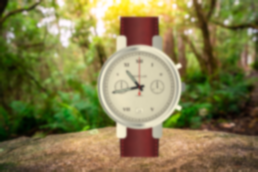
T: 10.43
